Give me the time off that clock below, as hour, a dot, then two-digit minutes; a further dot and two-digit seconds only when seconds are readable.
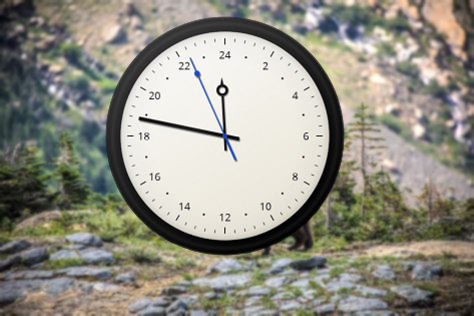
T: 23.46.56
